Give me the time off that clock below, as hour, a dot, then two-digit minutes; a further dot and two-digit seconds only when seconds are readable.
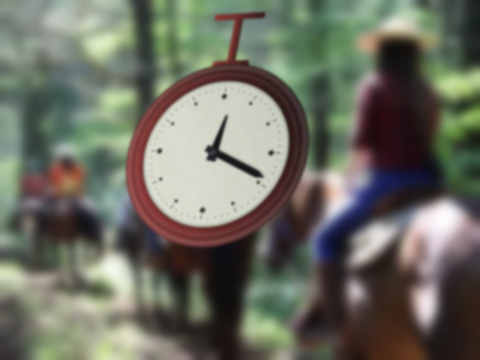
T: 12.19
